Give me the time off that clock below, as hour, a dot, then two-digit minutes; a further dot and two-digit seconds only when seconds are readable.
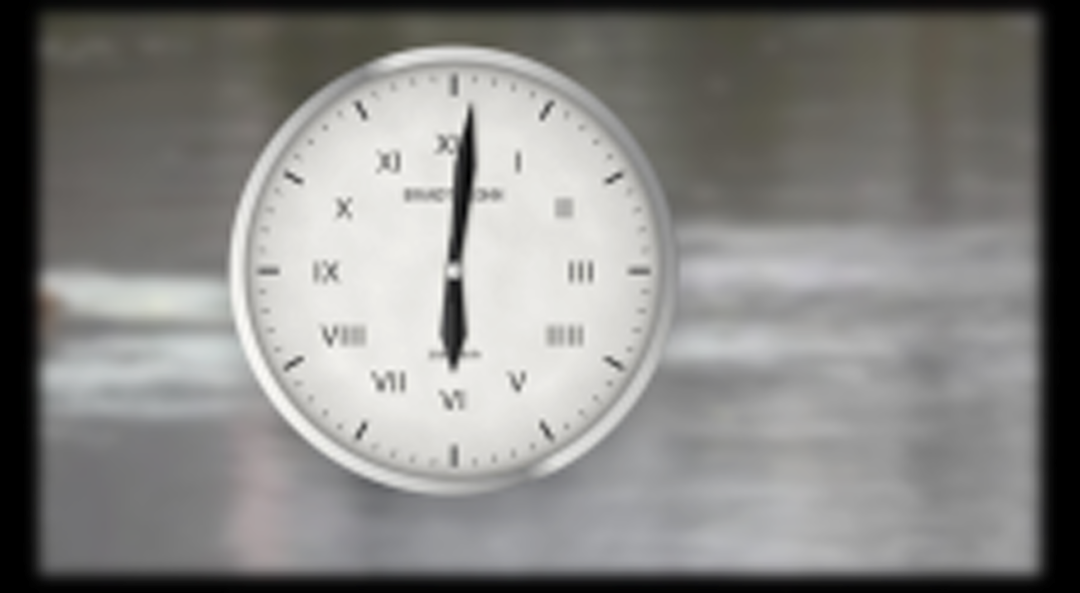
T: 6.01
